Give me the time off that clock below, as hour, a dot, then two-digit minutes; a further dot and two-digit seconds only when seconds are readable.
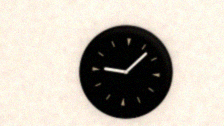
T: 9.07
